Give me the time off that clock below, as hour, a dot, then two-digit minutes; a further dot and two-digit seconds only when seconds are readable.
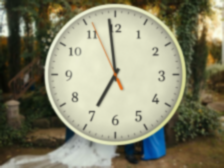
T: 6.58.56
